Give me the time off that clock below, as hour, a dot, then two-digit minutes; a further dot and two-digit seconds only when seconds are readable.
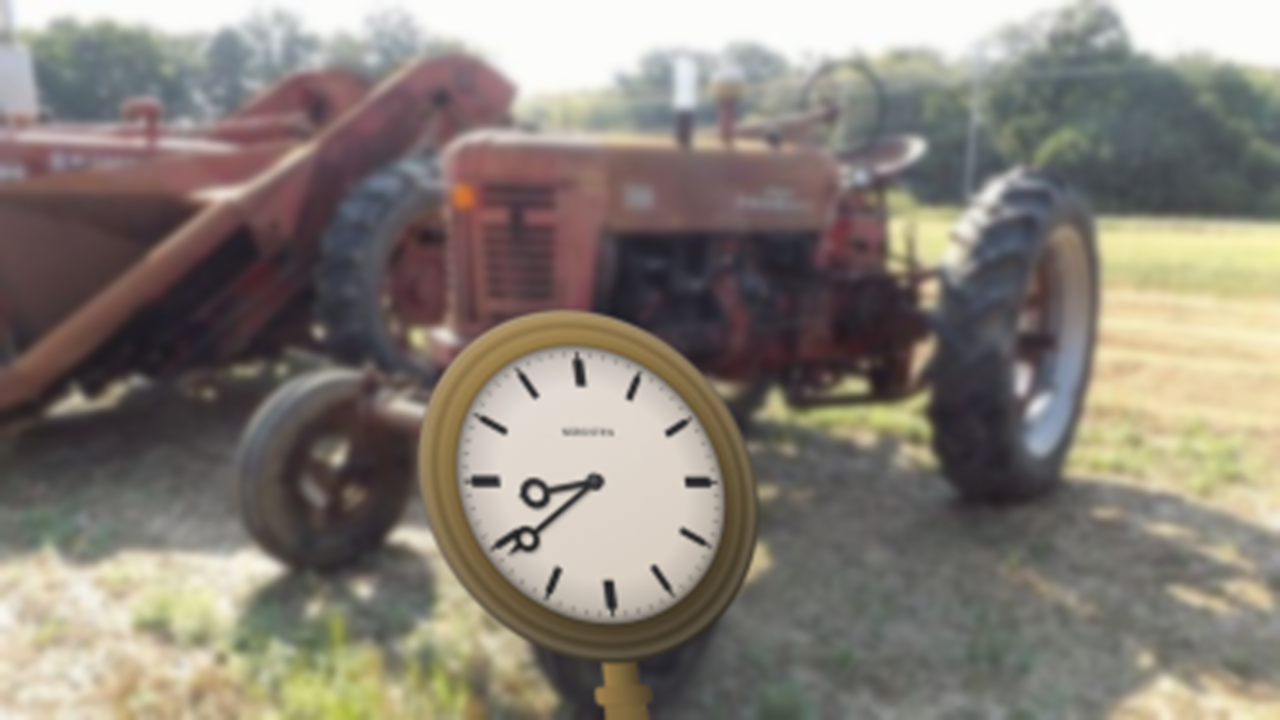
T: 8.39
